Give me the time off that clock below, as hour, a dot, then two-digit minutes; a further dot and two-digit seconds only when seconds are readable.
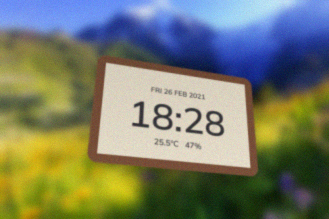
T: 18.28
